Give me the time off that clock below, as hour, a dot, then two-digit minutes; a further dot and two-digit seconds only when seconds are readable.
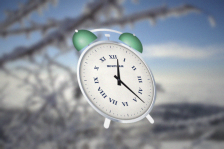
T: 12.23
